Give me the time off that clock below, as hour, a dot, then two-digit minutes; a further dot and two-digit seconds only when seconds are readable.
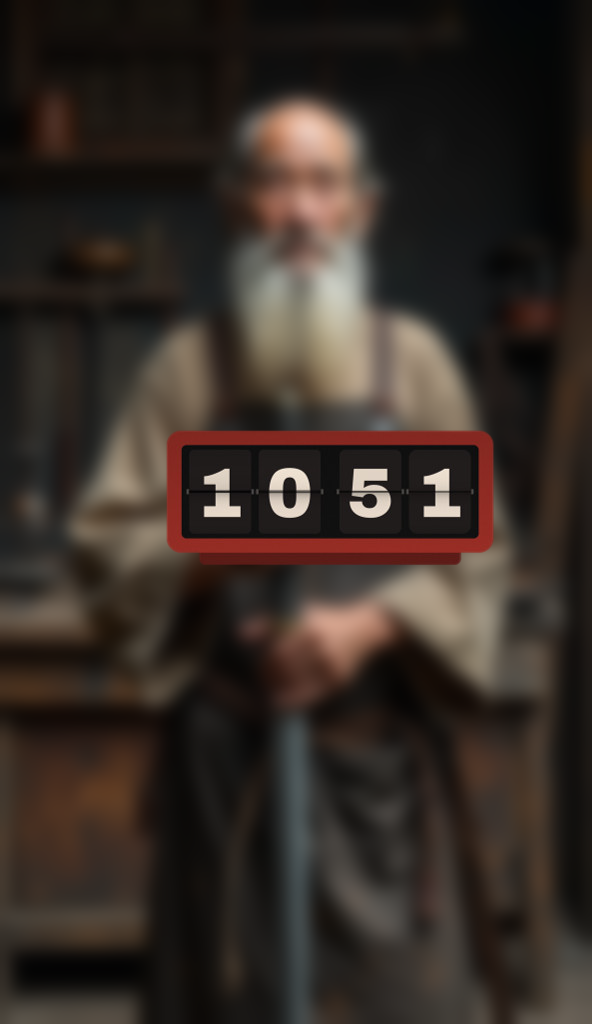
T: 10.51
